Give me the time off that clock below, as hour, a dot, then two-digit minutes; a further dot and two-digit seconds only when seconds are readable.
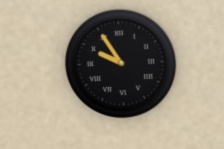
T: 9.55
